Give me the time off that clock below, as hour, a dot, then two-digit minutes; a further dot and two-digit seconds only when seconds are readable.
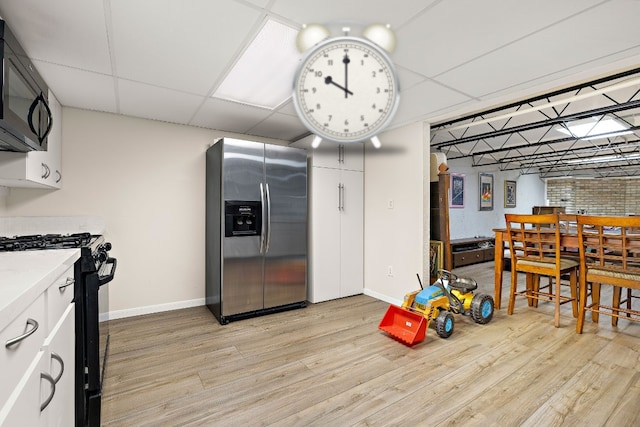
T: 10.00
